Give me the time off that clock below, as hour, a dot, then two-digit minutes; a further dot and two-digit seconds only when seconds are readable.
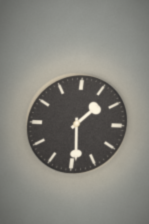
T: 1.29
